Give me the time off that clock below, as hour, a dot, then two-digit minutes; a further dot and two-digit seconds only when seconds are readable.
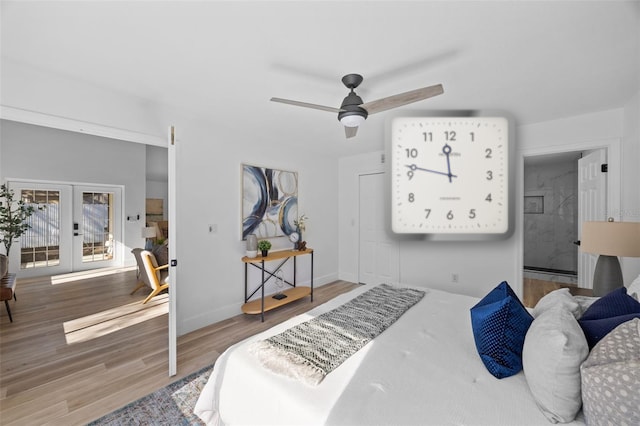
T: 11.47
